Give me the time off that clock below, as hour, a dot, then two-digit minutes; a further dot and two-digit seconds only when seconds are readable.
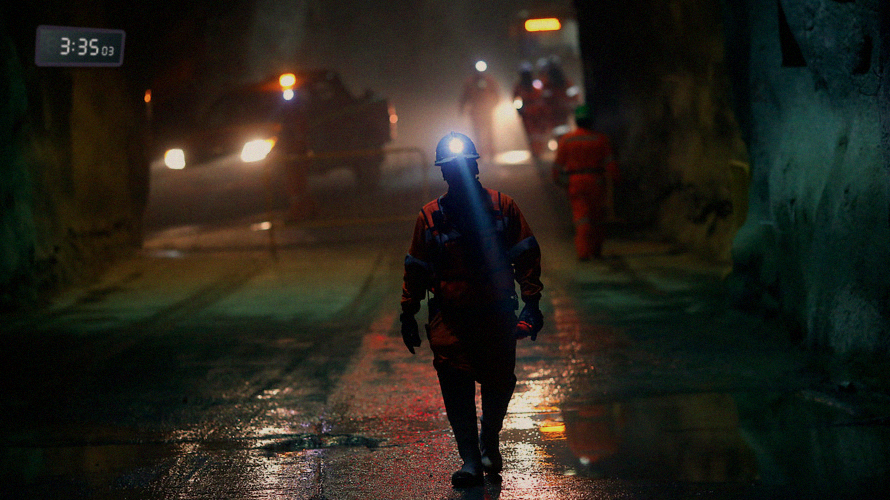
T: 3.35
